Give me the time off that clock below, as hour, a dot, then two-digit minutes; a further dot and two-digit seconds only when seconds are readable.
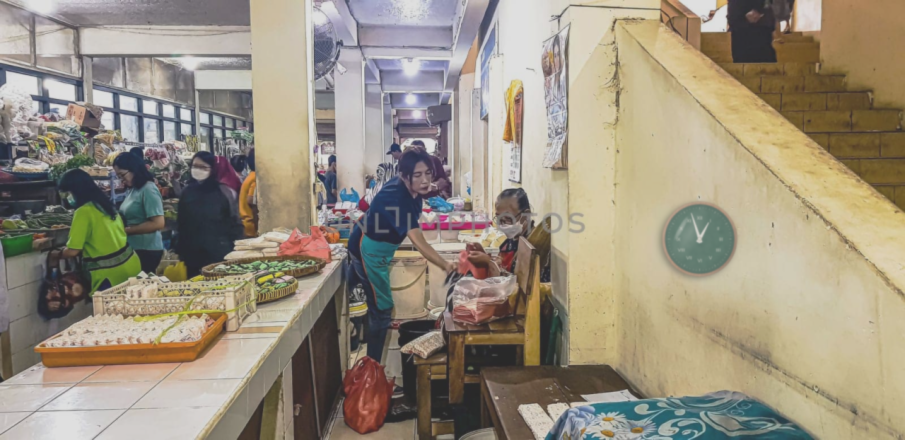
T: 12.57
